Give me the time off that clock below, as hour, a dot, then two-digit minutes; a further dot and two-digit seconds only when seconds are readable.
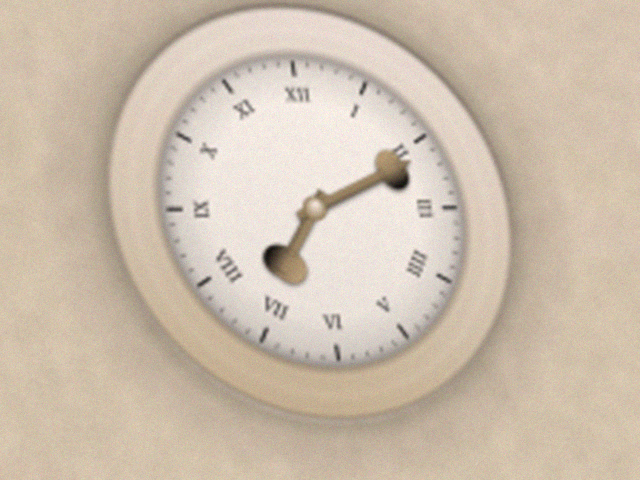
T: 7.11
